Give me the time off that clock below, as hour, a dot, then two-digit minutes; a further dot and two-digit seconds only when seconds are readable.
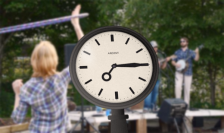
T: 7.15
